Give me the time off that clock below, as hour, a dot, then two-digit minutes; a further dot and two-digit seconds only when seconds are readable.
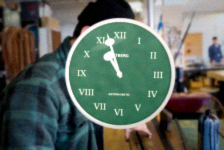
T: 10.57
